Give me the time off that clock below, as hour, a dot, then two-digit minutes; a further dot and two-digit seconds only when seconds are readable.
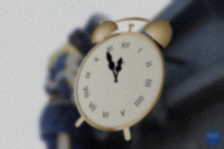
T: 11.54
